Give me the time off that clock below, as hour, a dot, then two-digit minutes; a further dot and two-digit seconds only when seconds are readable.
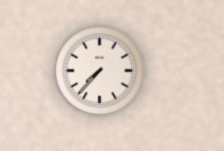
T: 7.37
